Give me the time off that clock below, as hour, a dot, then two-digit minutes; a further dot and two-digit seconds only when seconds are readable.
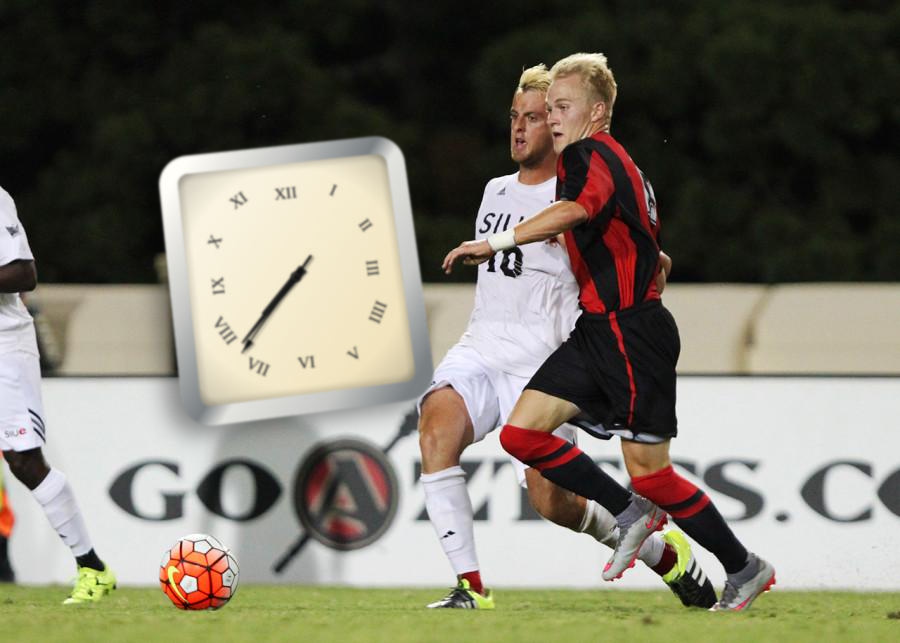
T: 7.37.37
